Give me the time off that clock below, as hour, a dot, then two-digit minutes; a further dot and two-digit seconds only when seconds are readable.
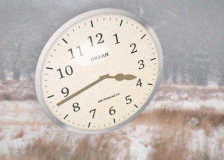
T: 3.43
